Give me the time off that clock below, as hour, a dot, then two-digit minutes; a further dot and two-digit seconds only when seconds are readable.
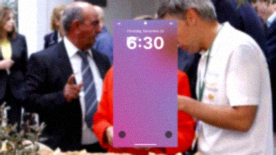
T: 6.30
